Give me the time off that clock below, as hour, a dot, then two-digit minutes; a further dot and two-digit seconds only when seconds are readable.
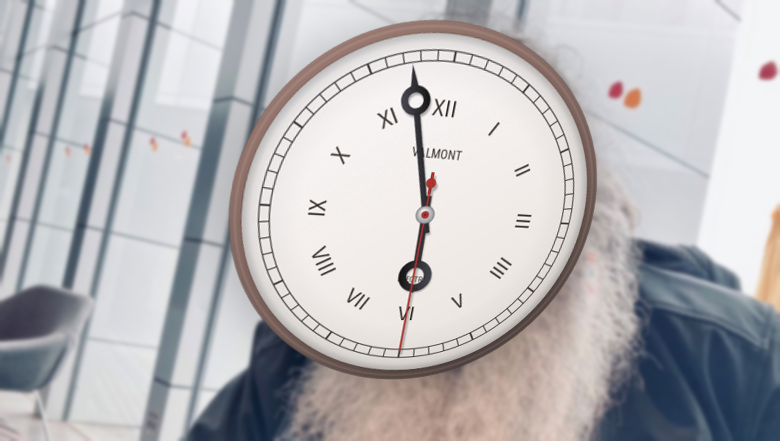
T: 5.57.30
